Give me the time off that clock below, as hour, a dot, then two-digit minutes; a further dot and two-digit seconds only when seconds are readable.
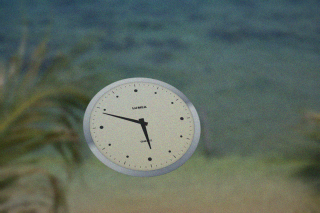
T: 5.49
